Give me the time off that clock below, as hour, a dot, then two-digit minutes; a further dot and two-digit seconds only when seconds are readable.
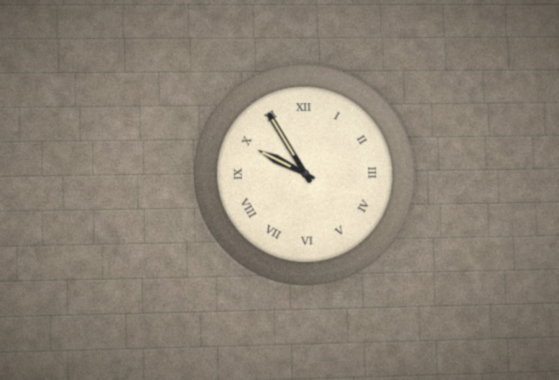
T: 9.55
